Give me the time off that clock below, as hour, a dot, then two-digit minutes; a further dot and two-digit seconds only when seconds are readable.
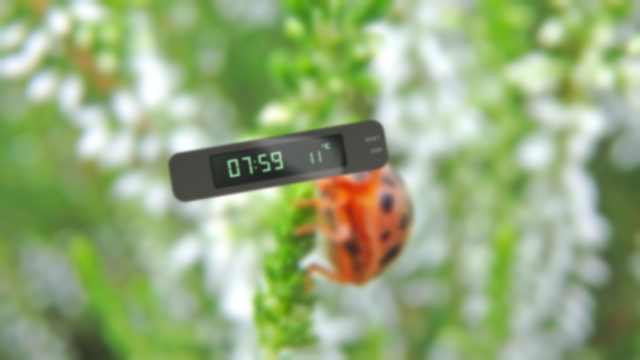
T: 7.59
